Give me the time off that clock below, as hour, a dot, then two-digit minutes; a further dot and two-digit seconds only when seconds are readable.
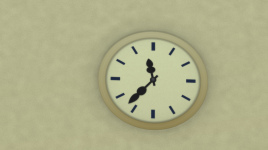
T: 11.37
